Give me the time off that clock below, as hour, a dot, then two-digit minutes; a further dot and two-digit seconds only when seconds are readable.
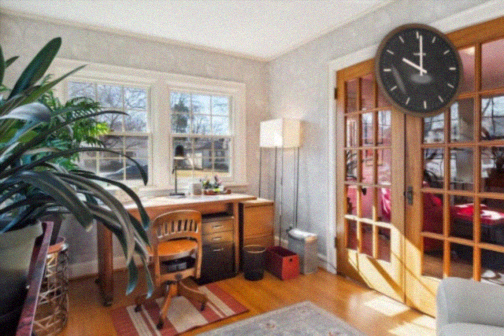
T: 10.01
